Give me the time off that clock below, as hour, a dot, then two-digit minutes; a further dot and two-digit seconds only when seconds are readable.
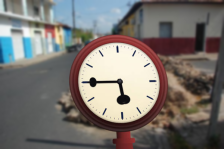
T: 5.45
